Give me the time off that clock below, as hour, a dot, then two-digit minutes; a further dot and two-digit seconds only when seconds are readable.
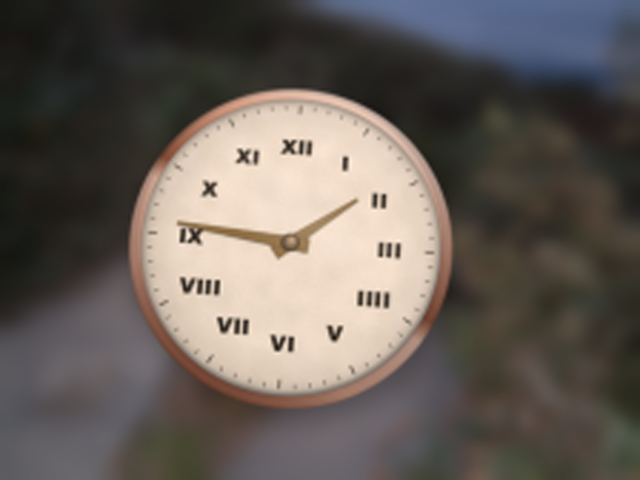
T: 1.46
